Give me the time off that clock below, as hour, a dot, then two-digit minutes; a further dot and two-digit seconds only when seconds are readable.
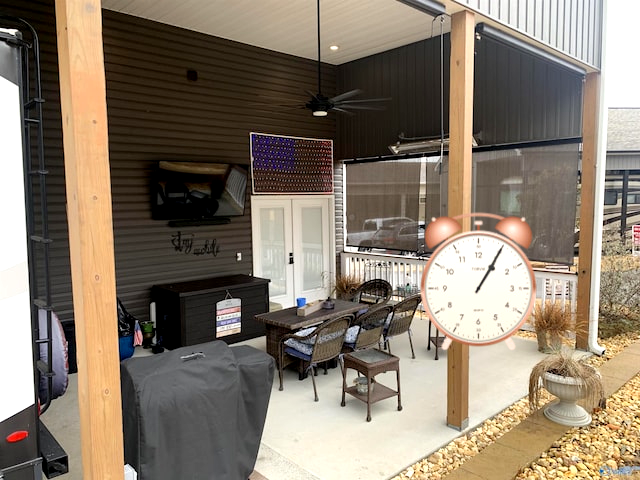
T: 1.05
